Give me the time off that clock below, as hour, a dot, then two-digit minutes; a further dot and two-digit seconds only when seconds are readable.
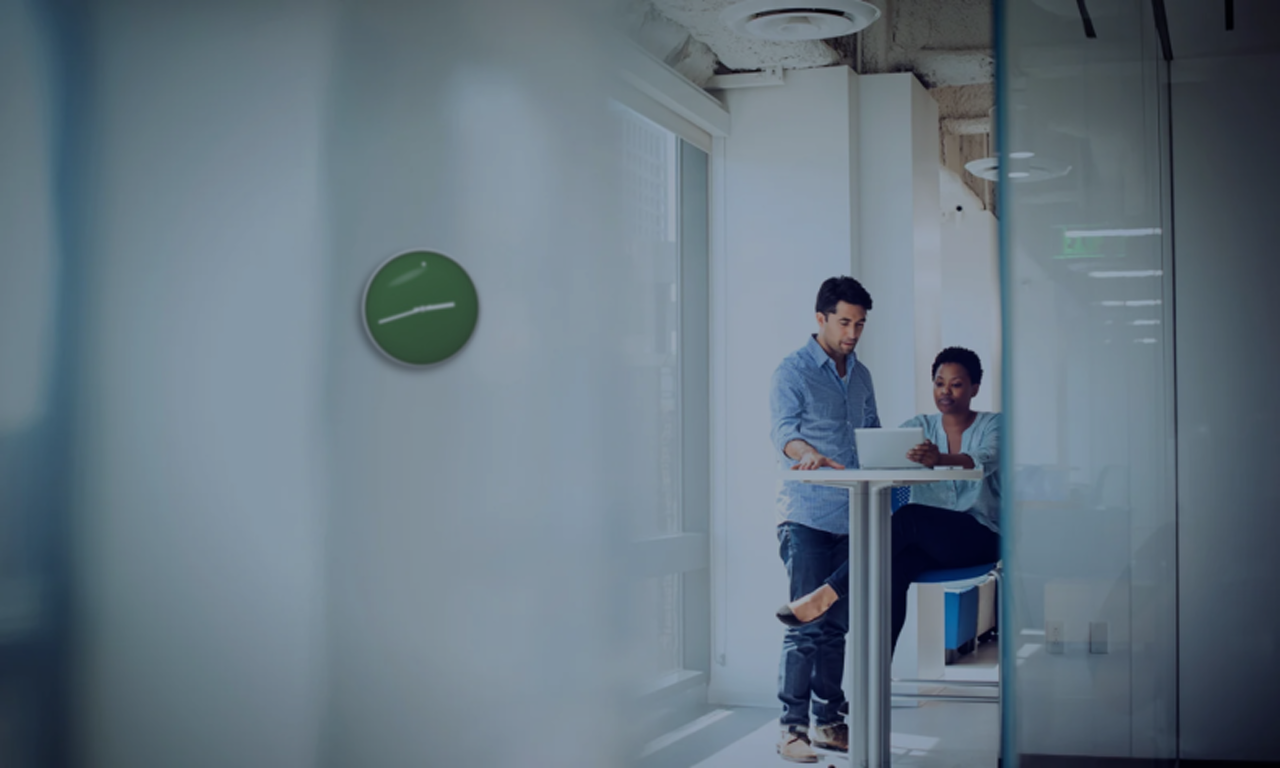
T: 2.42
